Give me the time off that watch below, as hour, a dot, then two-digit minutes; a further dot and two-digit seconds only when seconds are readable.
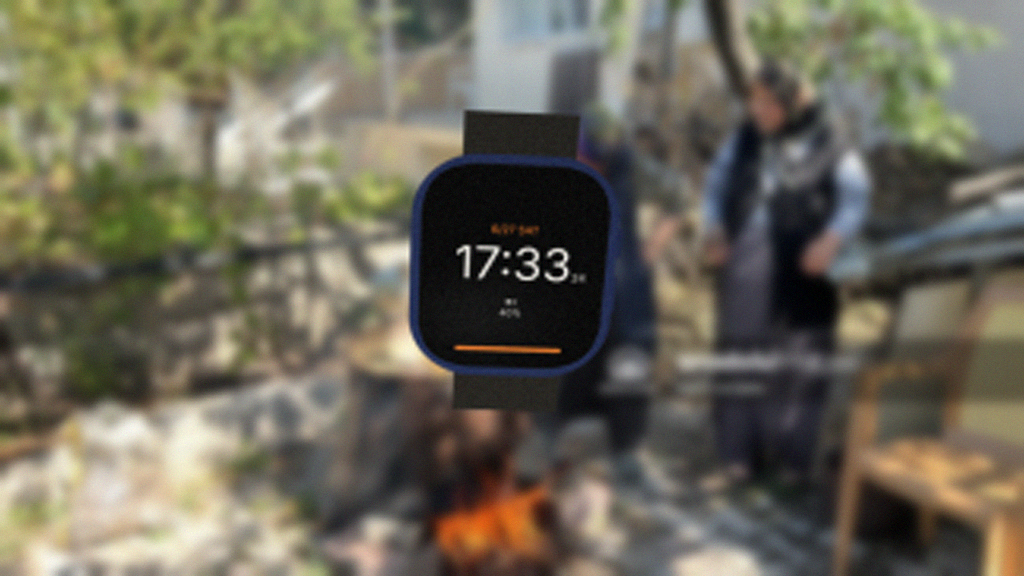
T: 17.33
